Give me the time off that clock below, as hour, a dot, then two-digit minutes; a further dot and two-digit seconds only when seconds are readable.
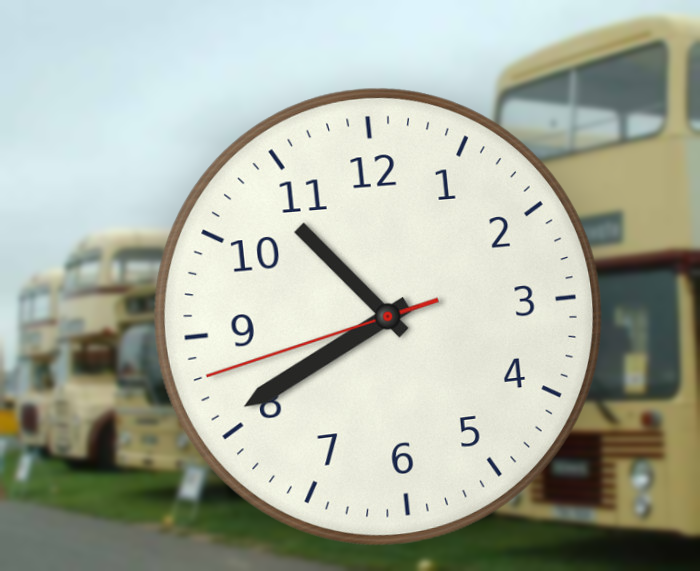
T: 10.40.43
